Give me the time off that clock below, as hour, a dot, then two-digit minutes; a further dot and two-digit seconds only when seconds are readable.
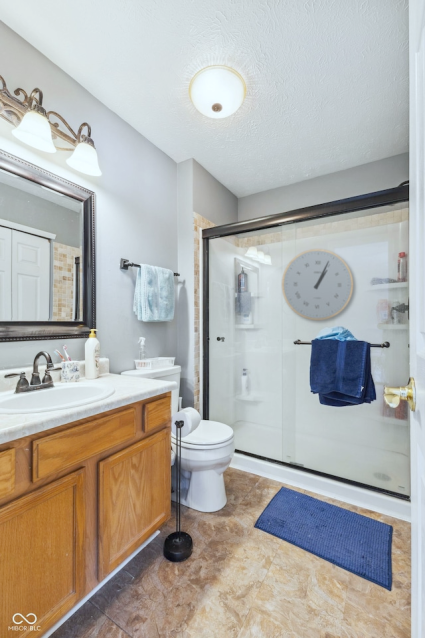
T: 1.04
